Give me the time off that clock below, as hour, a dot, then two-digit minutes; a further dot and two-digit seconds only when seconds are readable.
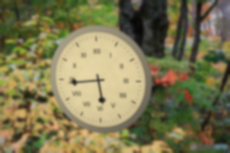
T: 5.44
